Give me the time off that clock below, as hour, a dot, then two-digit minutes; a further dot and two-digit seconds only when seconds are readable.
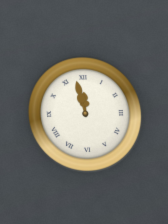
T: 11.58
